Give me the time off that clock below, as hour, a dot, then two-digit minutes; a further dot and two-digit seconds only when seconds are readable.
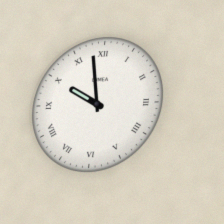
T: 9.58
